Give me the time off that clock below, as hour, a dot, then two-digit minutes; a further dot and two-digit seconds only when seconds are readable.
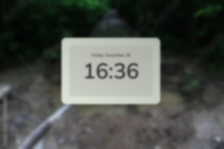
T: 16.36
